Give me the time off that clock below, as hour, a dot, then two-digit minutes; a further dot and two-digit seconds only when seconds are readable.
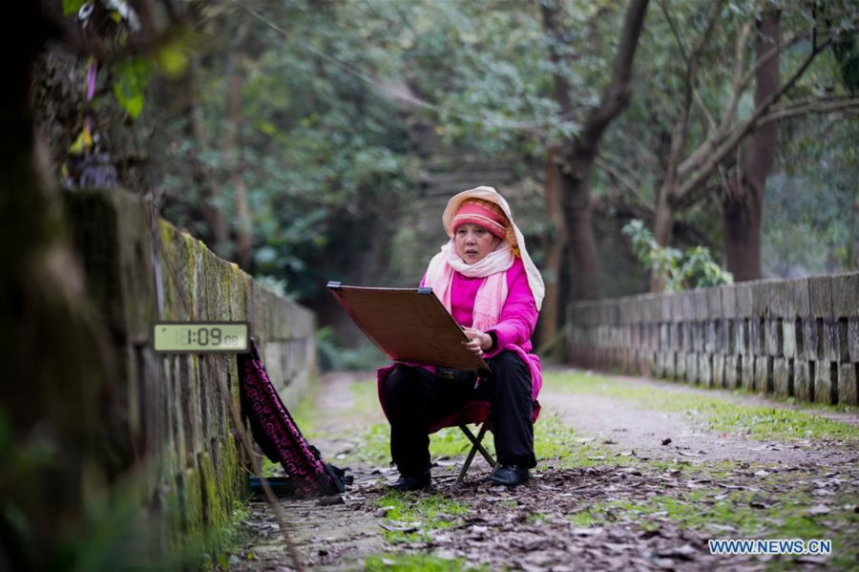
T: 1.09
